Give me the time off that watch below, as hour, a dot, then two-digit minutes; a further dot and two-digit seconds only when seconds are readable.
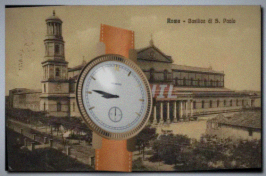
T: 8.46
